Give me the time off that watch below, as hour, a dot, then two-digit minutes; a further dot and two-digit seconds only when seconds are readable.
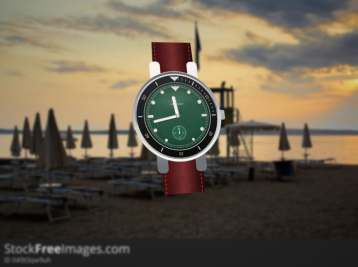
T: 11.43
